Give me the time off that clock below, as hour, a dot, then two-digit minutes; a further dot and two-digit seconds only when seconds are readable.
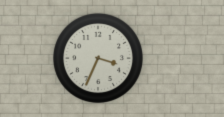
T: 3.34
